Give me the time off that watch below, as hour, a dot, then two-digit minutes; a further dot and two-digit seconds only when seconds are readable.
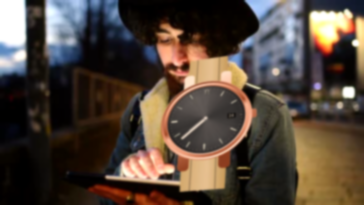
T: 7.38
